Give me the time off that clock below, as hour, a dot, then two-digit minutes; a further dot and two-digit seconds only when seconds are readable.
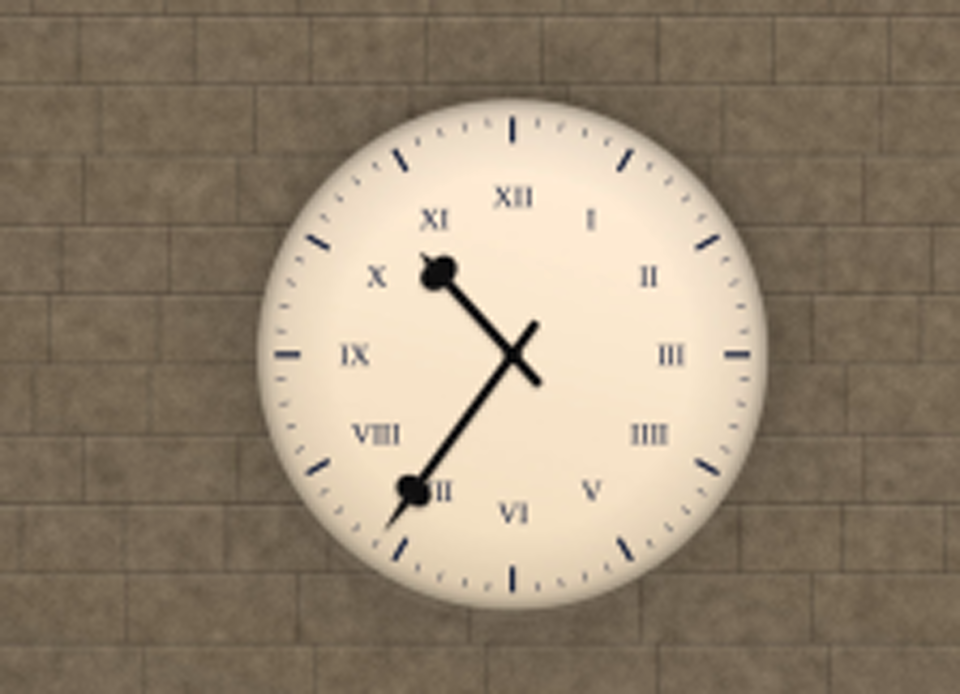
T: 10.36
